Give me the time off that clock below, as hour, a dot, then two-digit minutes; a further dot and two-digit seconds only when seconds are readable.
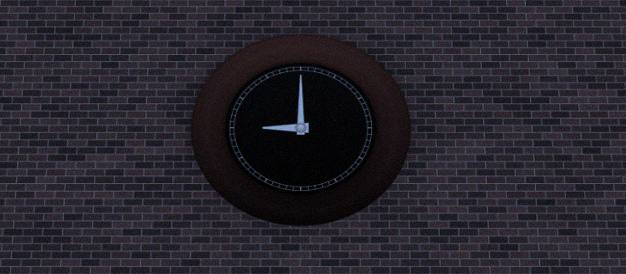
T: 9.00
